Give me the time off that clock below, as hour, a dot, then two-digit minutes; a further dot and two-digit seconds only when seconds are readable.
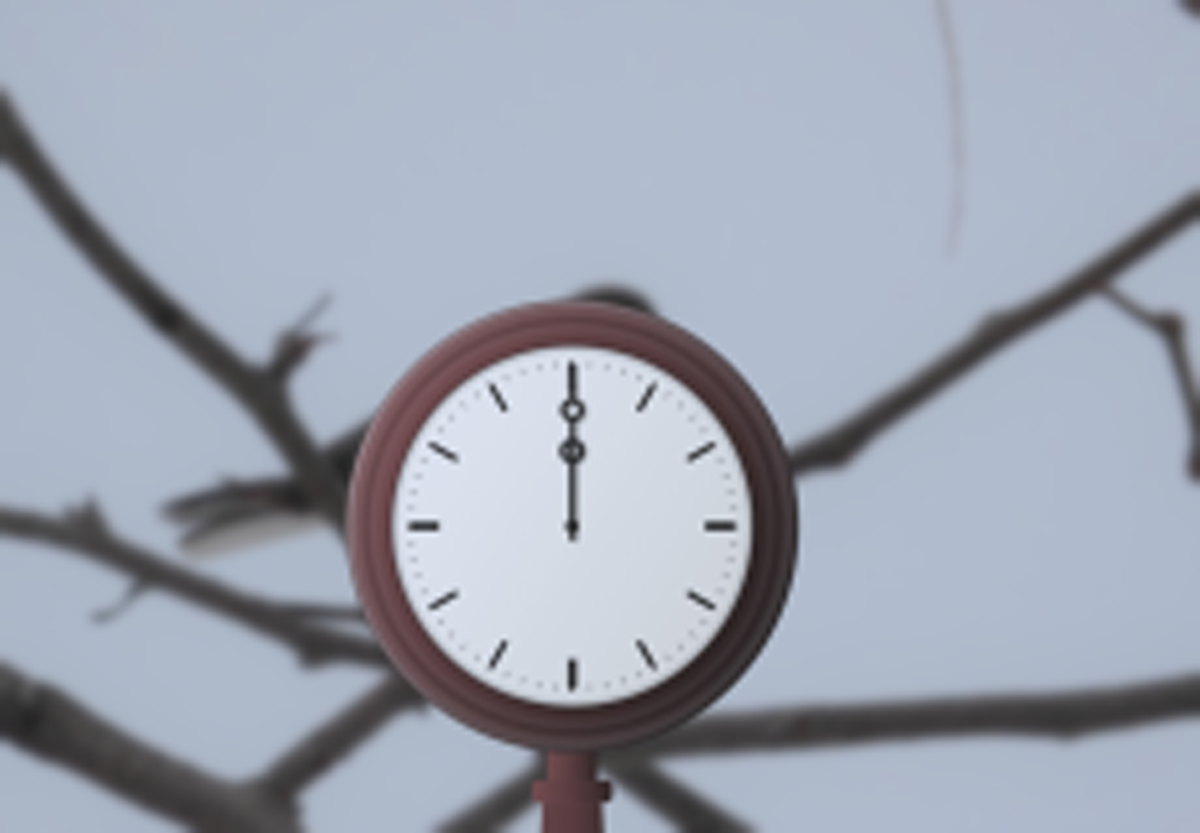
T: 12.00
